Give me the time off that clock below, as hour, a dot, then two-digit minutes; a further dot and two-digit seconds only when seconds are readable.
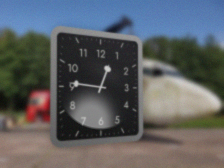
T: 12.46
